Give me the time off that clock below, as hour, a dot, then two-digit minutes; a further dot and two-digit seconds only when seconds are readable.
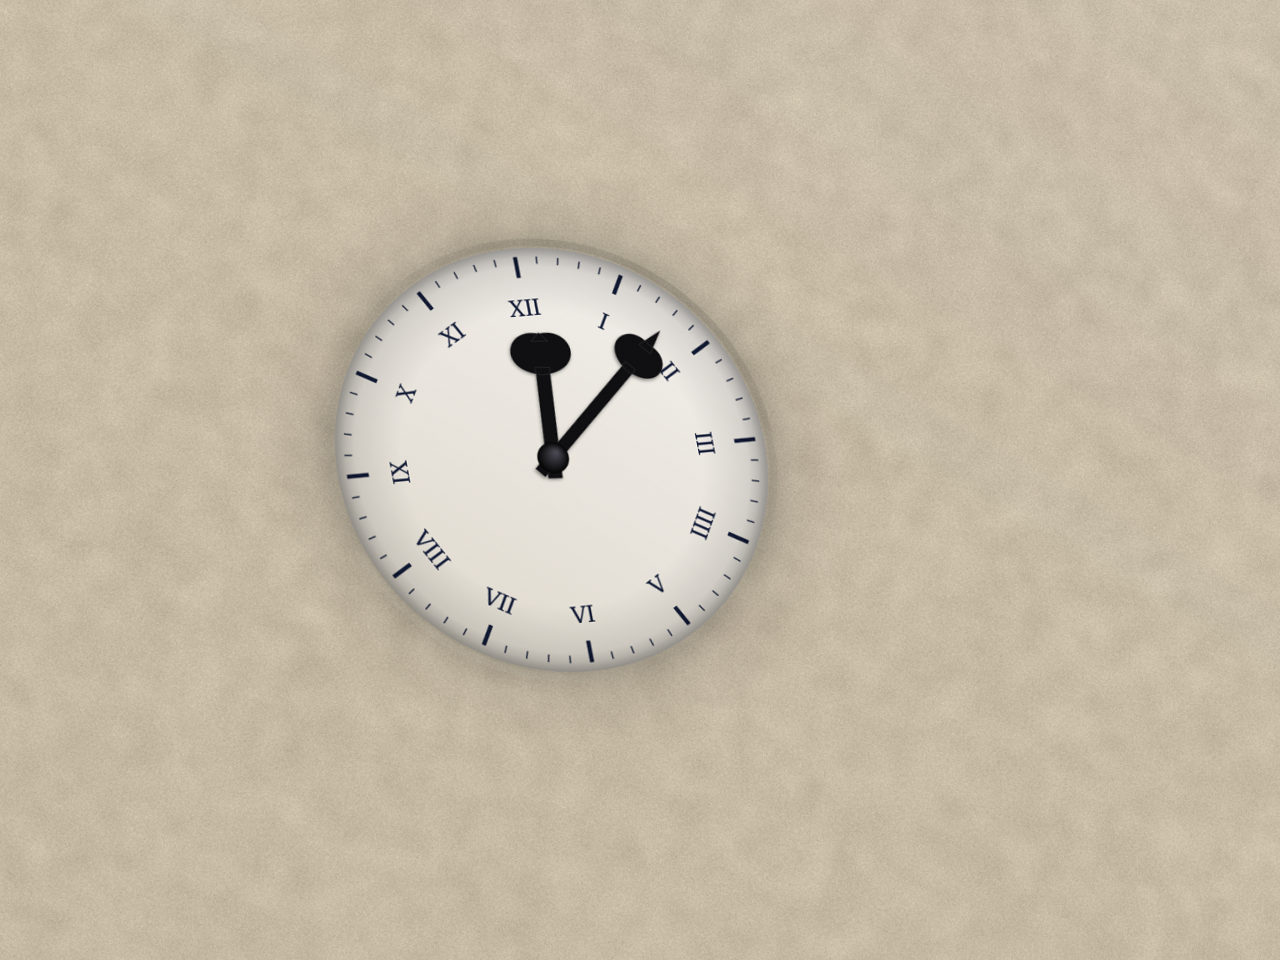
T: 12.08
